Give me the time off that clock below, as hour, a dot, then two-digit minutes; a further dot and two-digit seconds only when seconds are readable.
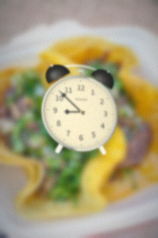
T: 8.52
